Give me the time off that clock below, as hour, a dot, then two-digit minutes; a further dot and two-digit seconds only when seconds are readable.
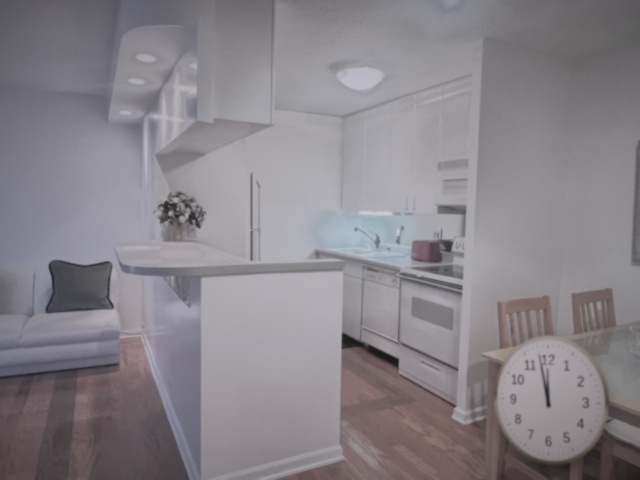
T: 11.58
